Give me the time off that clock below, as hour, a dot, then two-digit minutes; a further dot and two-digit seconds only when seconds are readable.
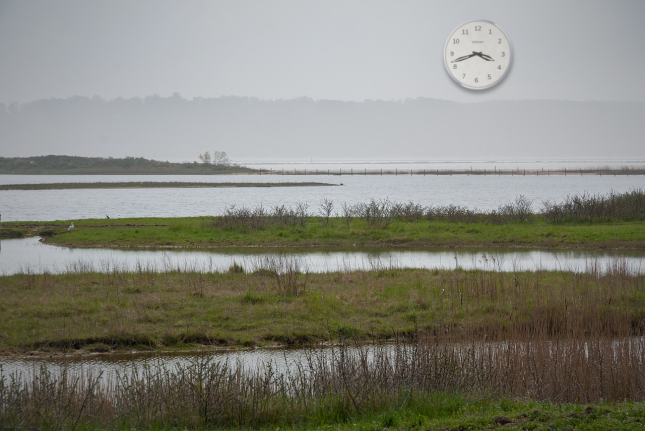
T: 3.42
